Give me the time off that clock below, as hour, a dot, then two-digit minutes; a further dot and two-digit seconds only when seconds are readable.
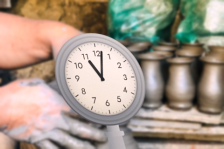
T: 11.02
